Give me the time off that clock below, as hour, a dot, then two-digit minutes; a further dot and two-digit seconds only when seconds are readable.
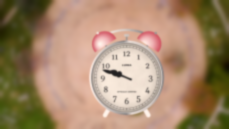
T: 9.48
